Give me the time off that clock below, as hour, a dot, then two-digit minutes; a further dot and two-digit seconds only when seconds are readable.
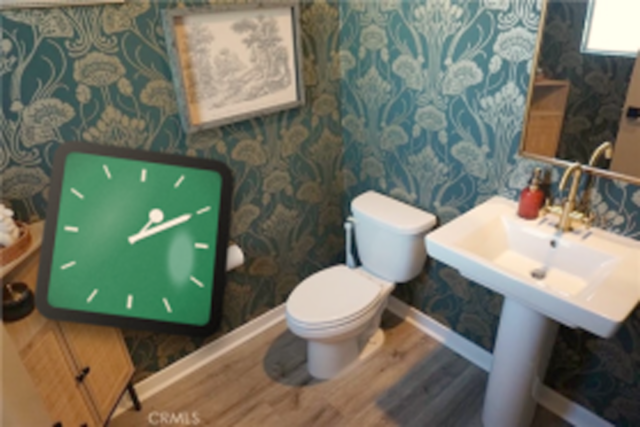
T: 1.10
